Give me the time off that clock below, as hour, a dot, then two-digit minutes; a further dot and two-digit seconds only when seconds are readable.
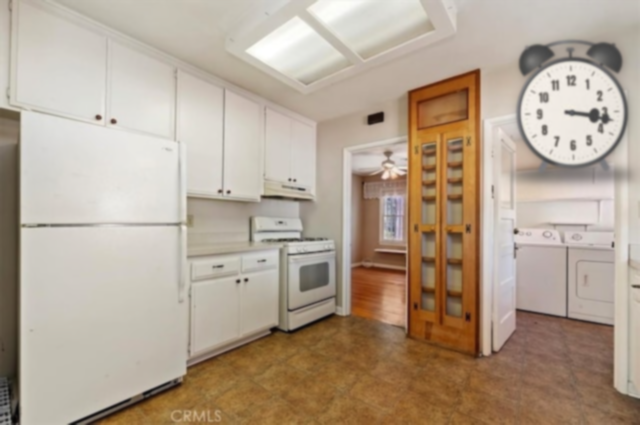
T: 3.17
